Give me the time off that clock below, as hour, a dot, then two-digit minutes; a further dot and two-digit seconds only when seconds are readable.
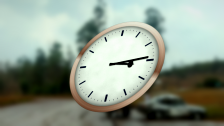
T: 3.14
